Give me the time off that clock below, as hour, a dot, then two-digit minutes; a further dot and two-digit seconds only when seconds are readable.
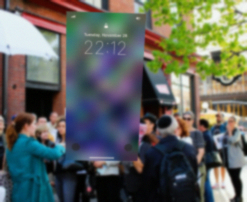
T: 22.12
